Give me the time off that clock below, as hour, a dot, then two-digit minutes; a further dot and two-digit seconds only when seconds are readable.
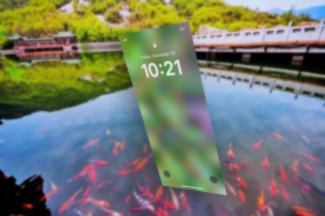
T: 10.21
